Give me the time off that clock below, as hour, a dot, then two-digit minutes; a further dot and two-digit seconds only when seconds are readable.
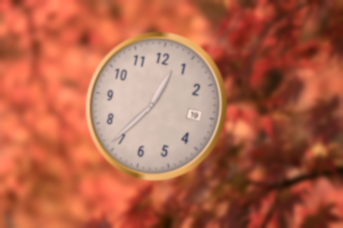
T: 12.36
